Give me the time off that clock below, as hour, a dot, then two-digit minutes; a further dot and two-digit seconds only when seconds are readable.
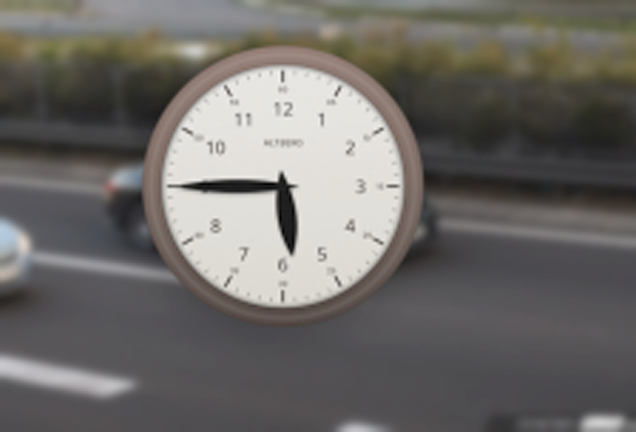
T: 5.45
